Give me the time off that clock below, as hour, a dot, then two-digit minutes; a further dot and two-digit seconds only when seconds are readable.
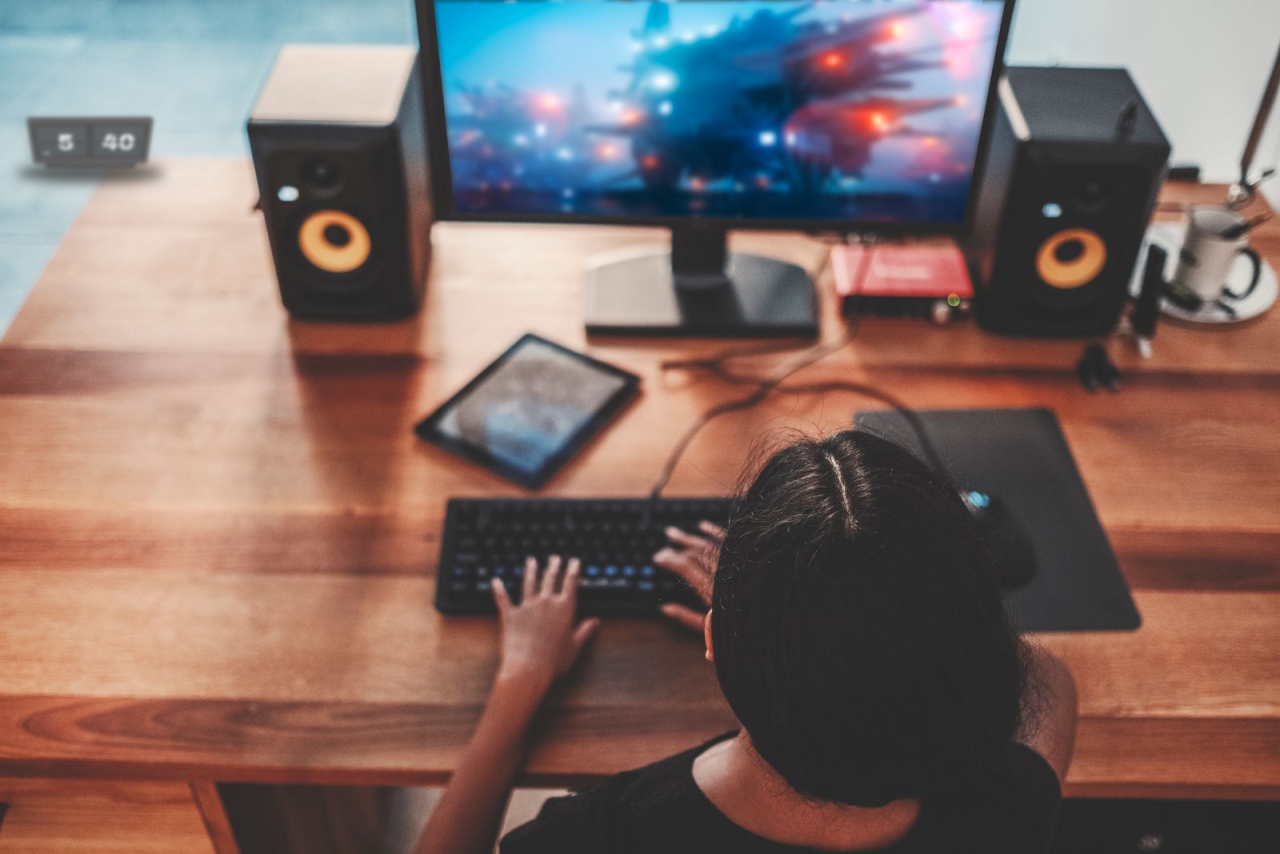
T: 5.40
